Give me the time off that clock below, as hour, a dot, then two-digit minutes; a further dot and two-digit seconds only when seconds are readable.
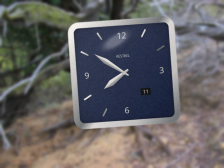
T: 7.51
